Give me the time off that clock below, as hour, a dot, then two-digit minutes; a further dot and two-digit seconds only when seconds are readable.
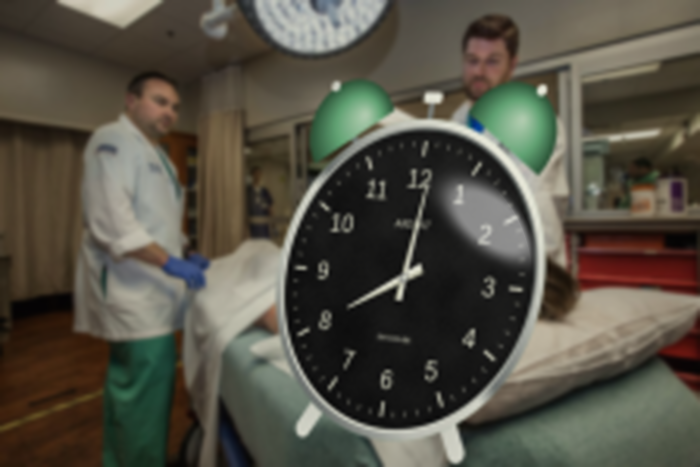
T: 8.01
